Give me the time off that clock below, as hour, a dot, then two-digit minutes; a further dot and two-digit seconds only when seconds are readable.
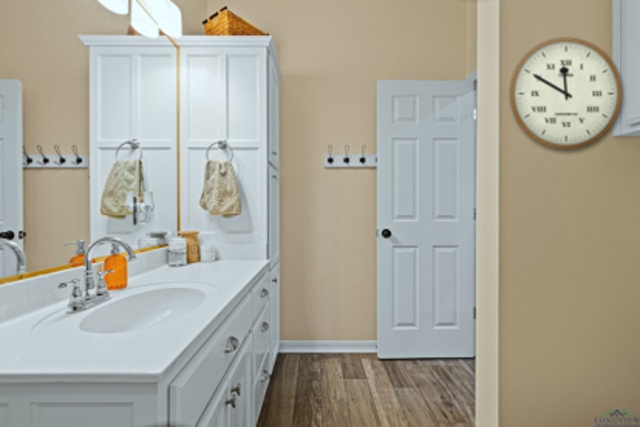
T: 11.50
